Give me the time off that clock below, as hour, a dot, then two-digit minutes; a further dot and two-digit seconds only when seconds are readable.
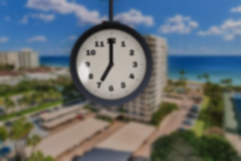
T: 7.00
